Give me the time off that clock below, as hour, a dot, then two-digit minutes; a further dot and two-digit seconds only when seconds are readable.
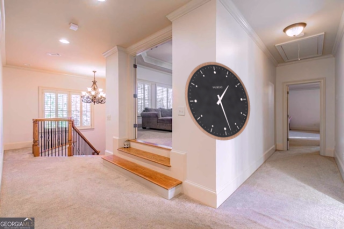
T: 1.28
